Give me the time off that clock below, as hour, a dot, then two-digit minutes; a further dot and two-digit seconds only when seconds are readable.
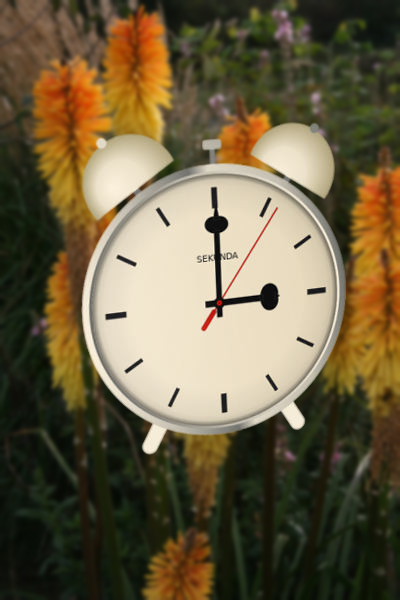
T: 3.00.06
